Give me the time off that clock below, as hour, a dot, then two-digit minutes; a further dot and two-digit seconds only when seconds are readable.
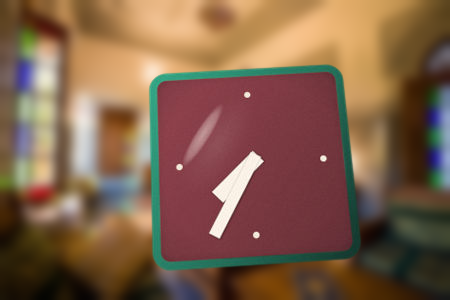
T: 7.35
